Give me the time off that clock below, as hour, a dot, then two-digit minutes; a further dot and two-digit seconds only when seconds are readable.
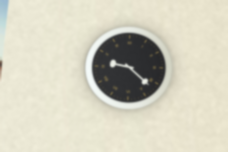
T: 9.22
